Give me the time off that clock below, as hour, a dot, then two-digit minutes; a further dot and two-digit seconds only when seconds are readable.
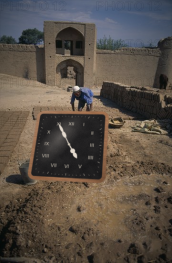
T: 4.55
